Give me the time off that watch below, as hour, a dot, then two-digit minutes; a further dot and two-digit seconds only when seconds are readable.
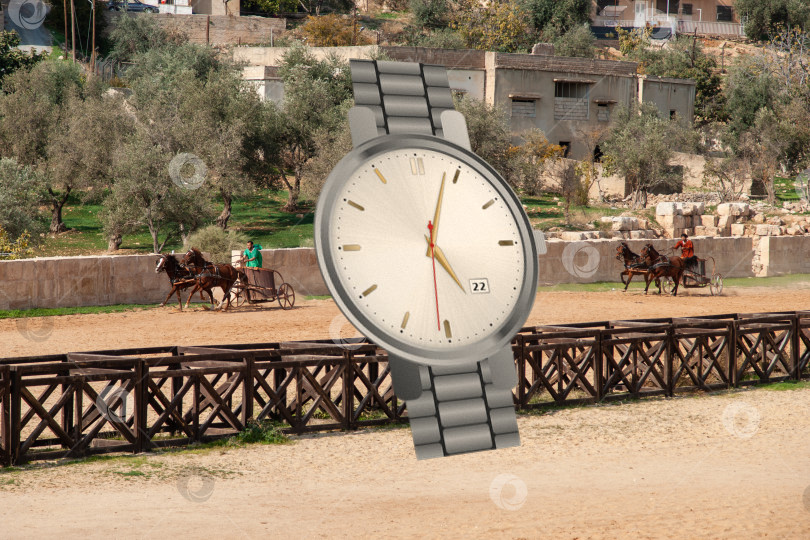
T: 5.03.31
